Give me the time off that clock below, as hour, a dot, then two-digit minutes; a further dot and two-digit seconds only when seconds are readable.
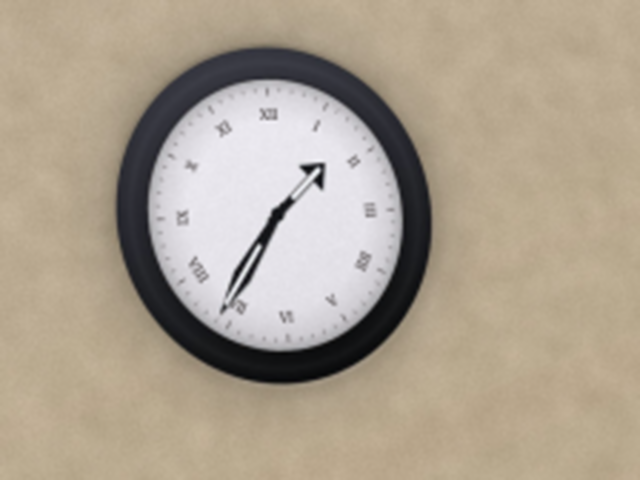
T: 1.36
